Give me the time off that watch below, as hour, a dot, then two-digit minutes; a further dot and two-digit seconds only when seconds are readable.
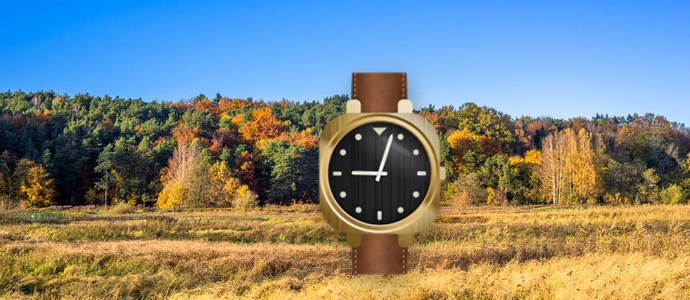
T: 9.03
